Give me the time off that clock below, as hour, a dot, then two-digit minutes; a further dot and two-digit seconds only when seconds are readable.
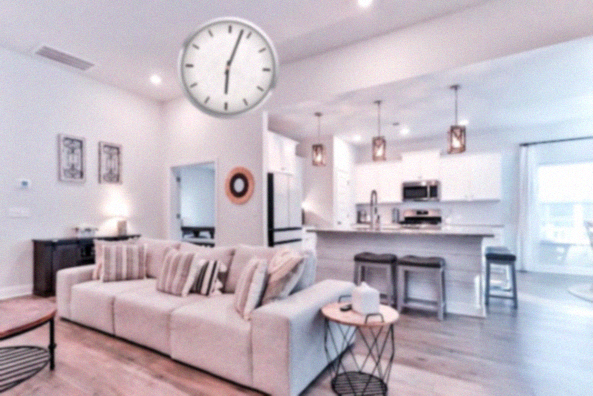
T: 6.03
